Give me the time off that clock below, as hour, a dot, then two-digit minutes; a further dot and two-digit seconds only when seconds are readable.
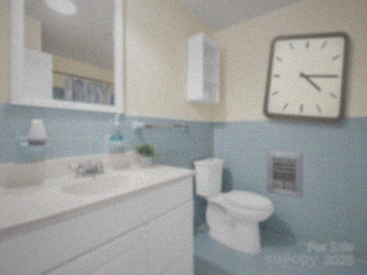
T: 4.15
